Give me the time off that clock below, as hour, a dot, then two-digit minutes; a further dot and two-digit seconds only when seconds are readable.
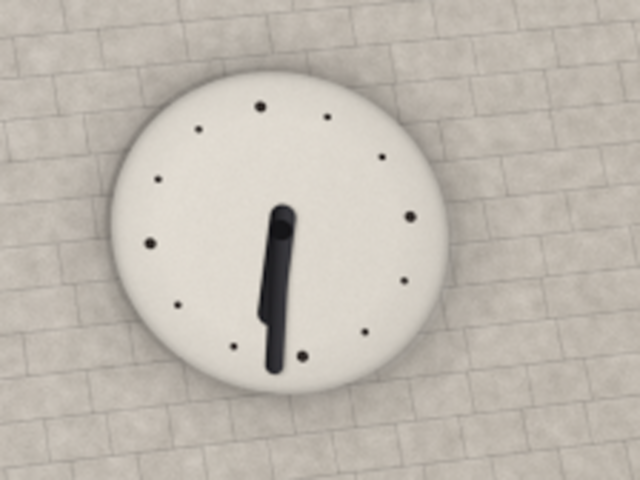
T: 6.32
